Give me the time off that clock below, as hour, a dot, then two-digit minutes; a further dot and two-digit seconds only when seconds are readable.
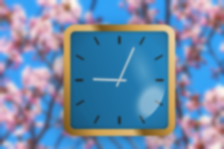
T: 9.04
